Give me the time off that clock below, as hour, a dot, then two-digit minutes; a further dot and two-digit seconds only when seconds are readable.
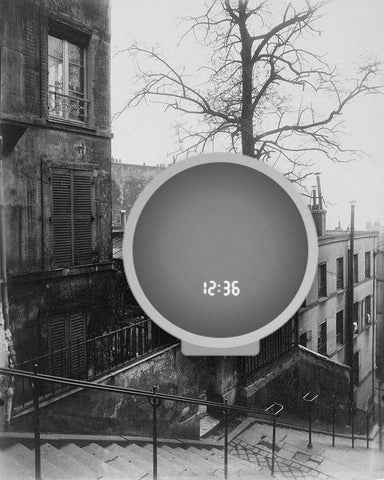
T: 12.36
